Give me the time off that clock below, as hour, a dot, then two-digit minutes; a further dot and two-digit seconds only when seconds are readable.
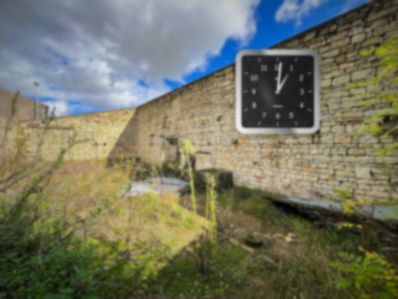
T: 1.01
